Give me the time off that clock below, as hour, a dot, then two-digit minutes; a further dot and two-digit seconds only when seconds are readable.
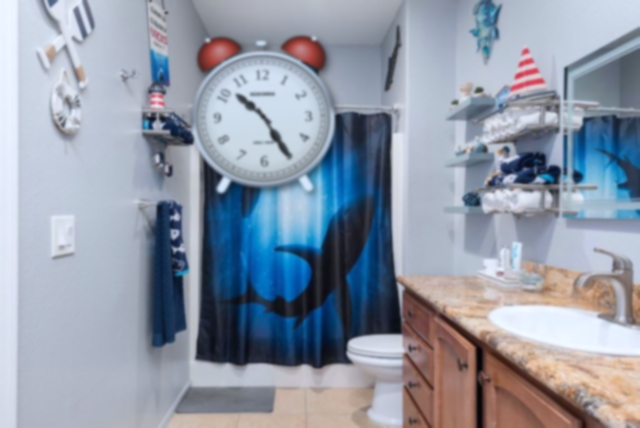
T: 10.25
